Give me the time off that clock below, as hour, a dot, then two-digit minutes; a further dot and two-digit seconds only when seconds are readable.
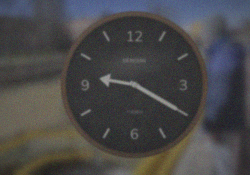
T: 9.20
